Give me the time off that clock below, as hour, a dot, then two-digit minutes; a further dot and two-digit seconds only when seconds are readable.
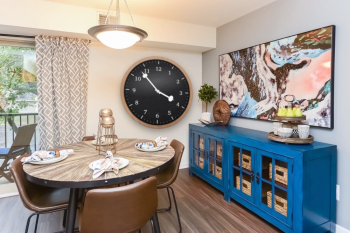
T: 3.53
